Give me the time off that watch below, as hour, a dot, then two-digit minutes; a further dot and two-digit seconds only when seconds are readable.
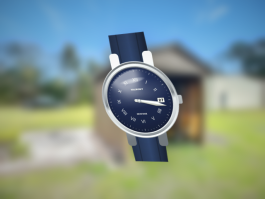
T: 3.17
